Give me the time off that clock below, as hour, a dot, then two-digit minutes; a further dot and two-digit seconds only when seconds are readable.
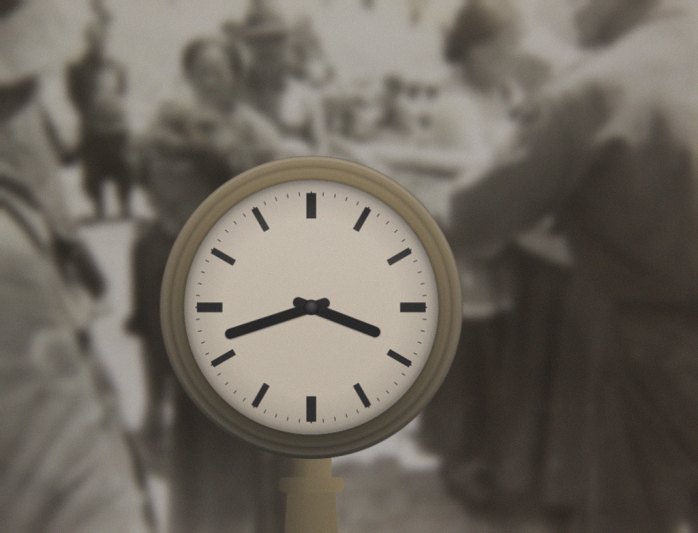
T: 3.42
